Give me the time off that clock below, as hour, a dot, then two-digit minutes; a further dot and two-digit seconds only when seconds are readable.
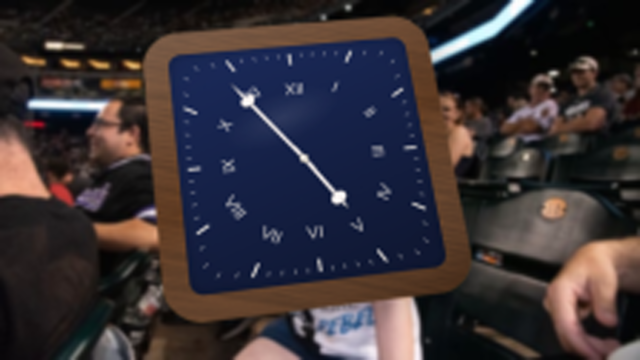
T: 4.54
